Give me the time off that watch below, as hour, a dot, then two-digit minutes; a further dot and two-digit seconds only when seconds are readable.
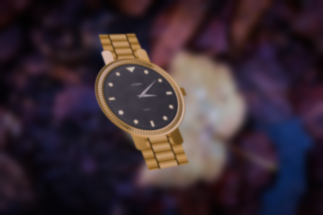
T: 3.09
